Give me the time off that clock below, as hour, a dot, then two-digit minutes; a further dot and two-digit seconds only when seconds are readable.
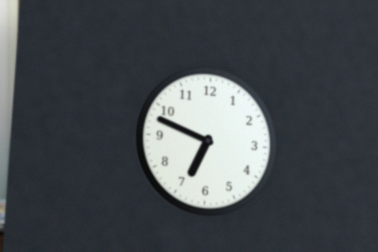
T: 6.48
